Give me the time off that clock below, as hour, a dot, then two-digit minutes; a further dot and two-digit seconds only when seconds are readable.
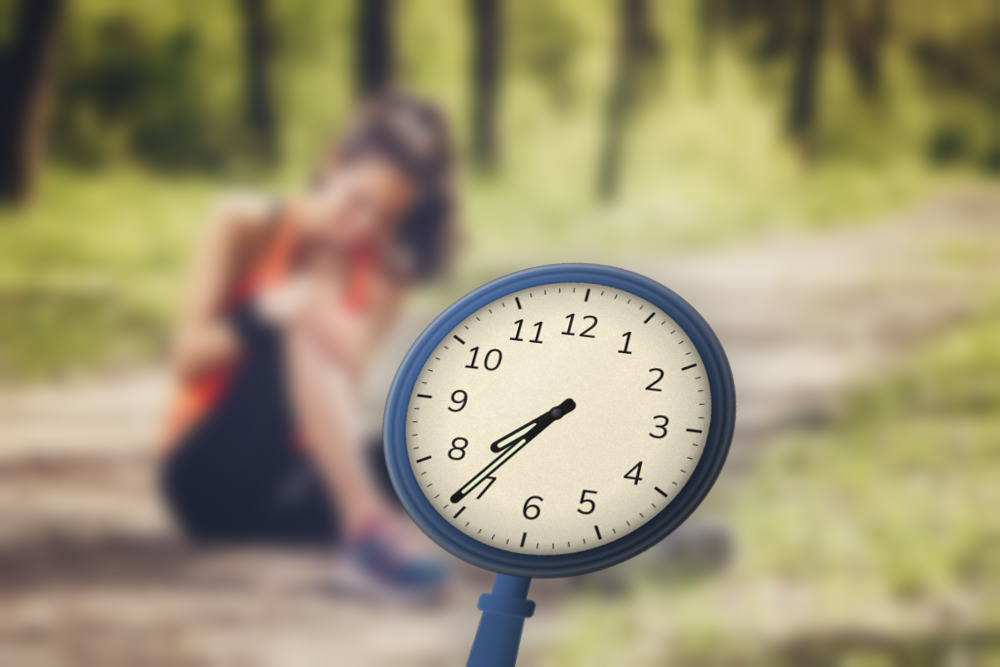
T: 7.36
